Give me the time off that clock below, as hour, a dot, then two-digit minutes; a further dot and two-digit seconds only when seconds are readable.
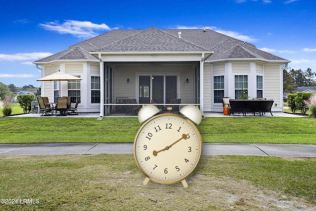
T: 8.09
